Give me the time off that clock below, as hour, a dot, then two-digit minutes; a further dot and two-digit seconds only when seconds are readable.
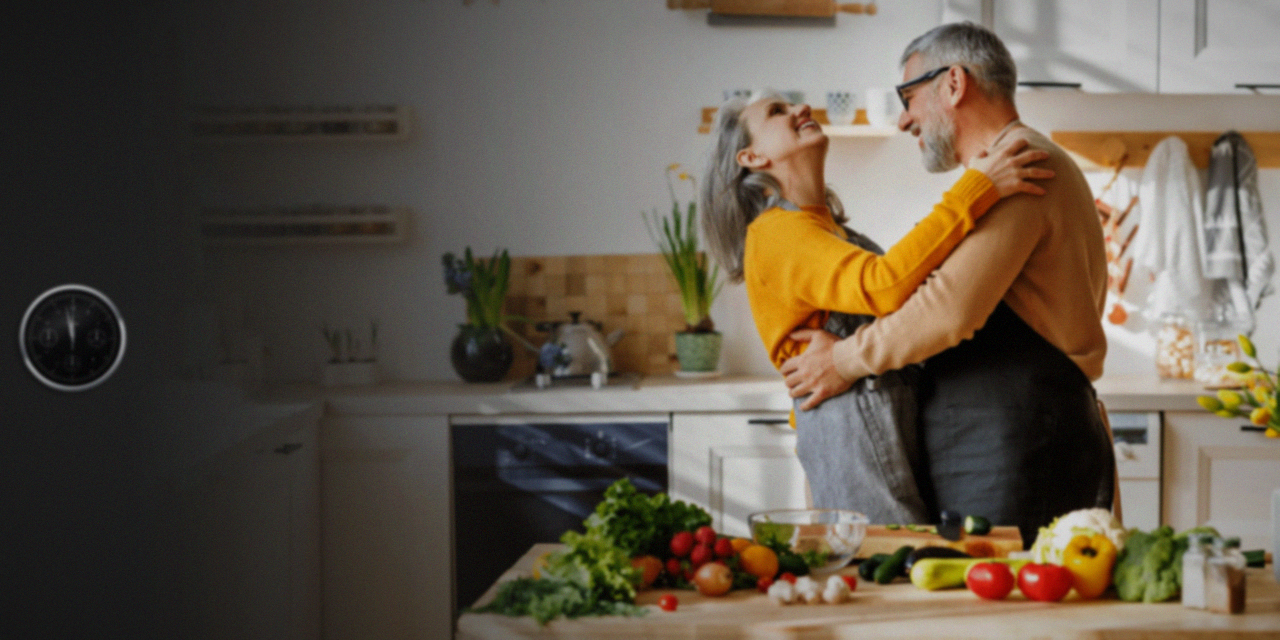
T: 11.58
